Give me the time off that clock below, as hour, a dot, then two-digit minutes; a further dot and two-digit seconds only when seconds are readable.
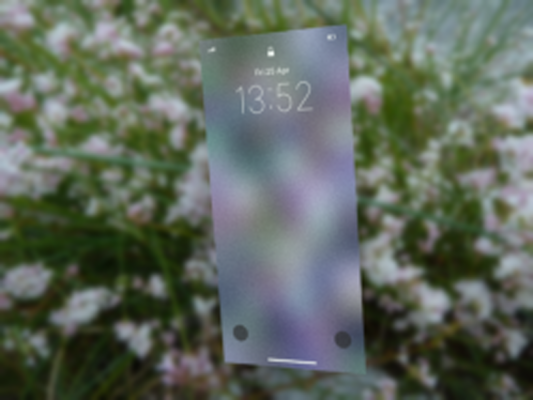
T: 13.52
